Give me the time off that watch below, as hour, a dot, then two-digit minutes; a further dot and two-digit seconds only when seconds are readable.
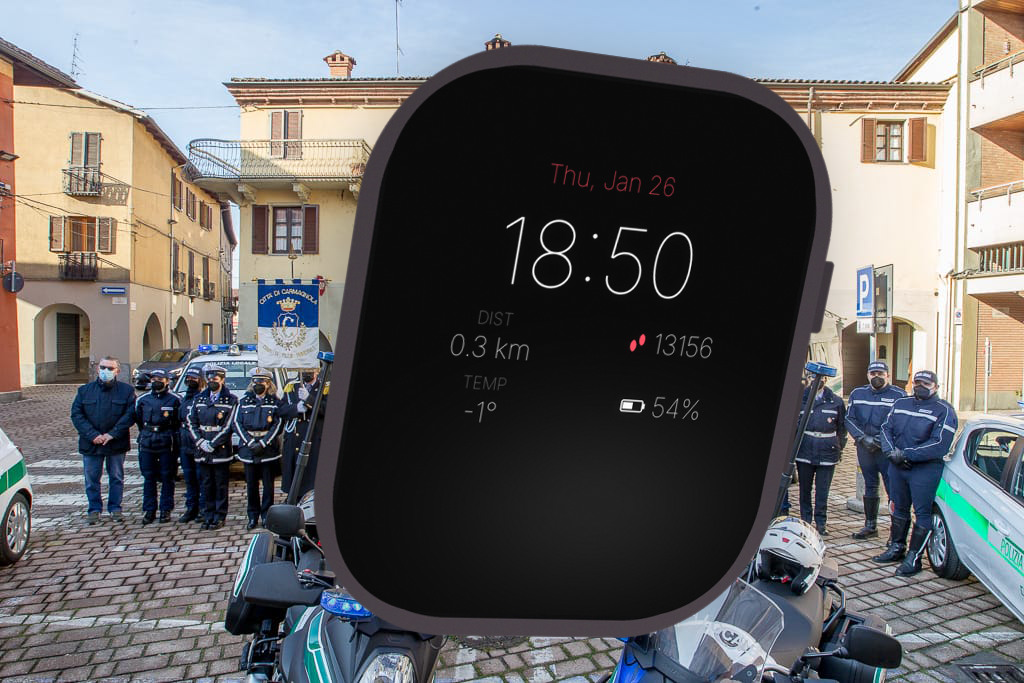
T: 18.50
